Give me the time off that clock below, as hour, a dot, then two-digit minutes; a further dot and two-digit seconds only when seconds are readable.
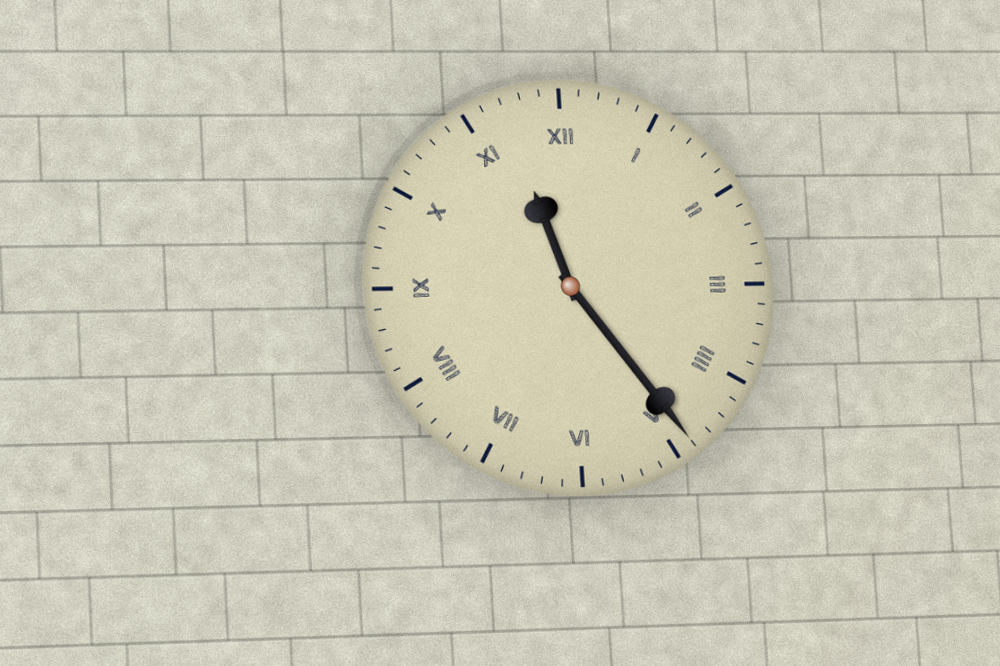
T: 11.24
